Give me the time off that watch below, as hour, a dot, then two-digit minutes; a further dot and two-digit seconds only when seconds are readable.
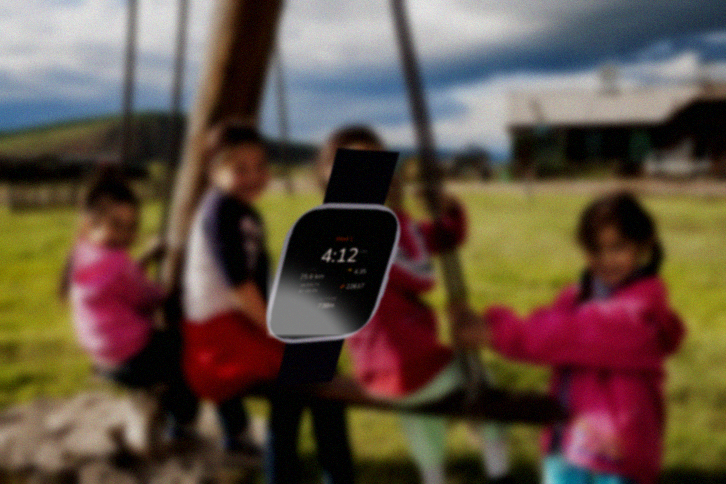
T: 4.12
